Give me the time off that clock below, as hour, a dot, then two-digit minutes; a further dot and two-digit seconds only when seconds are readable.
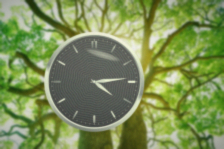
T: 4.14
